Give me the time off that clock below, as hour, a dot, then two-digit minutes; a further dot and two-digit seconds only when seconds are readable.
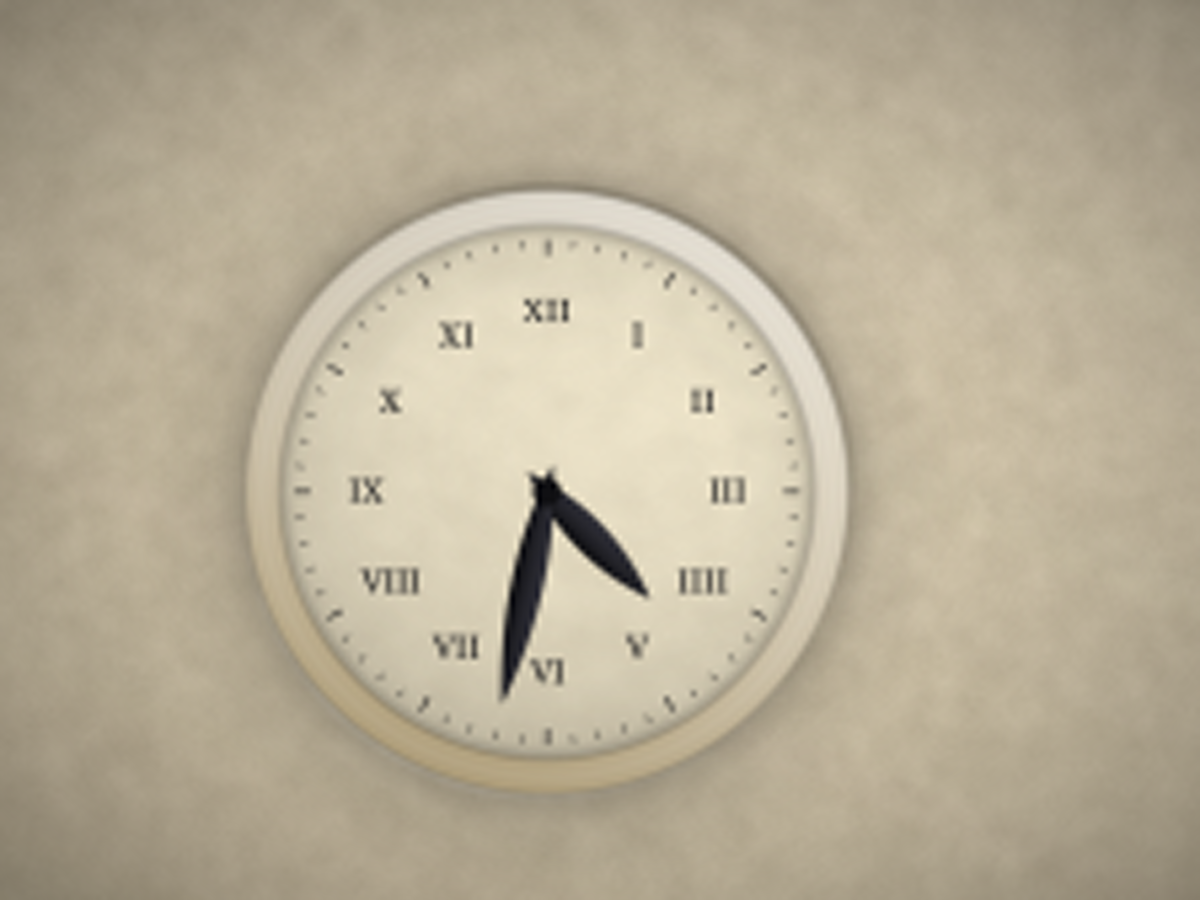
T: 4.32
